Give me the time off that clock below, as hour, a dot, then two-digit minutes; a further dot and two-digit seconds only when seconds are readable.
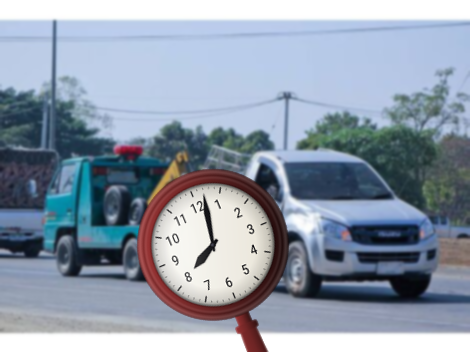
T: 8.02
